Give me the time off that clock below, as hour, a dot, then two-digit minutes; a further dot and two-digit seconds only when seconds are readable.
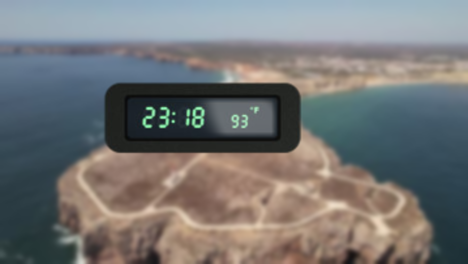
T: 23.18
